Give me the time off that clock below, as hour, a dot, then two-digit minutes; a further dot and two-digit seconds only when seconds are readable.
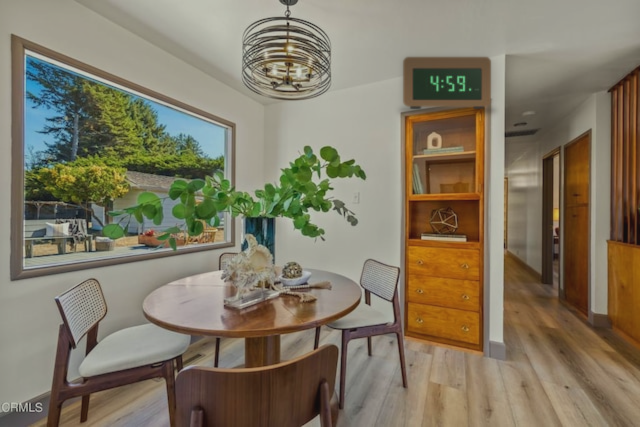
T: 4.59
